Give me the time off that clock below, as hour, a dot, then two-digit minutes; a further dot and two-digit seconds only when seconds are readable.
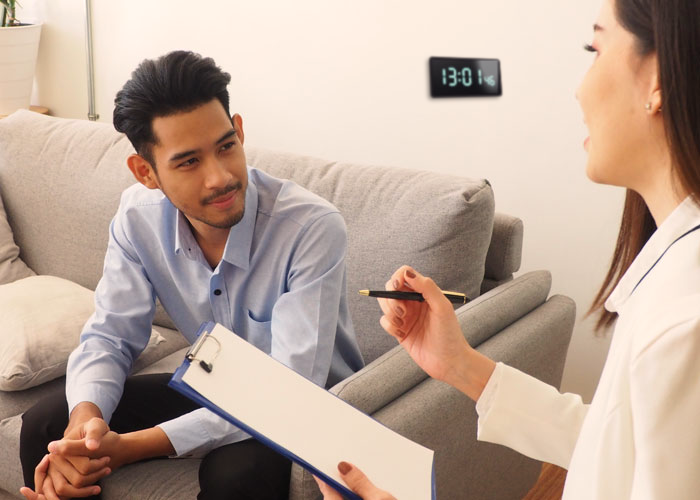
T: 13.01
